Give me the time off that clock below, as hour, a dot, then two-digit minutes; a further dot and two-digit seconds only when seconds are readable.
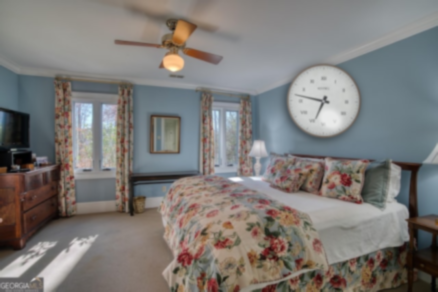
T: 6.47
